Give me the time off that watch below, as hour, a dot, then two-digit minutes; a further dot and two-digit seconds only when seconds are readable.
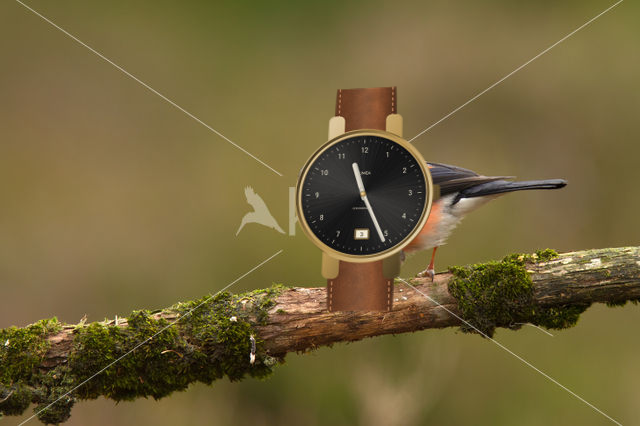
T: 11.26
